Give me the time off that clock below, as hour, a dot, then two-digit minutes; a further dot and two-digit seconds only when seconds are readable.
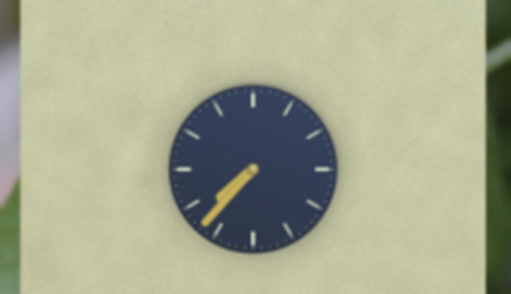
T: 7.37
